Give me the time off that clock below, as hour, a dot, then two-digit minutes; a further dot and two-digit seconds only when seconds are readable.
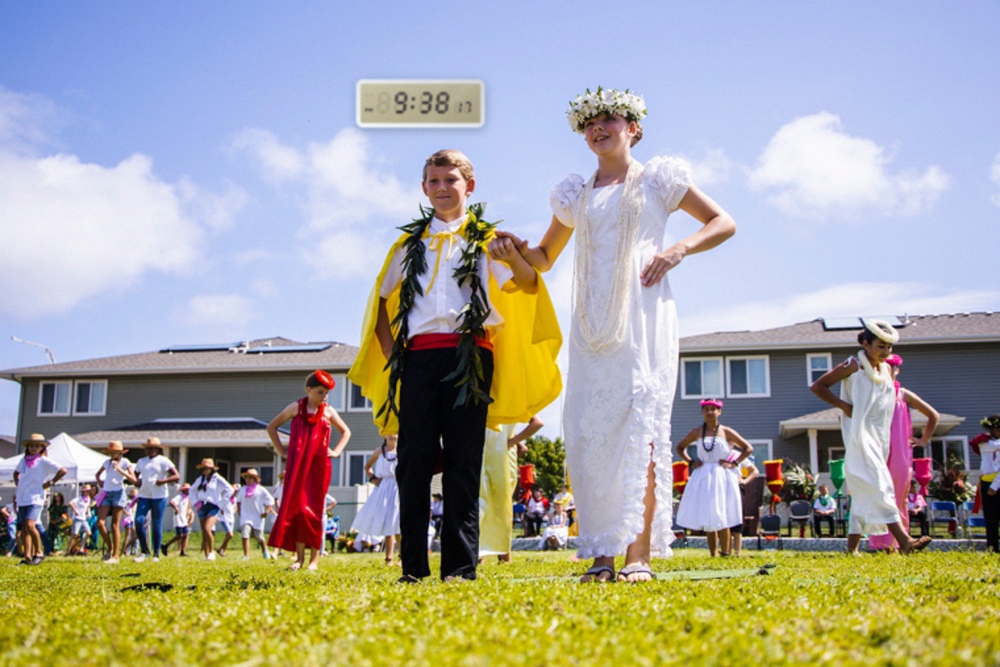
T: 9.38.17
